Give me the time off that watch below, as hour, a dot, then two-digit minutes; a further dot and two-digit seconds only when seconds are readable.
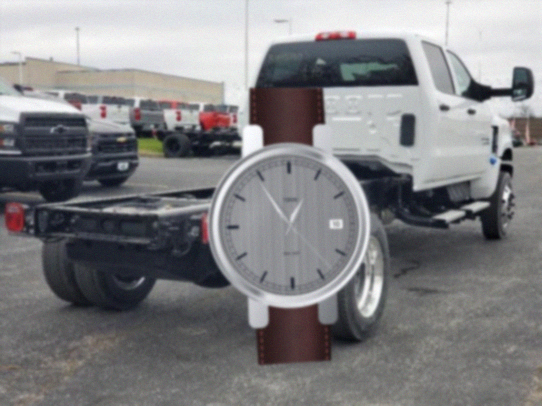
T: 12.54.23
